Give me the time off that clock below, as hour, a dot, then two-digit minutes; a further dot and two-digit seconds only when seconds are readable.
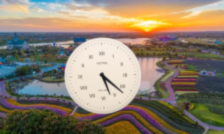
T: 5.22
